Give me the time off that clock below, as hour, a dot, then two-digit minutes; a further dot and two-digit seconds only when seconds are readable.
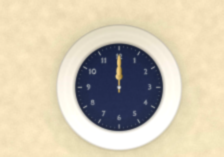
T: 12.00
